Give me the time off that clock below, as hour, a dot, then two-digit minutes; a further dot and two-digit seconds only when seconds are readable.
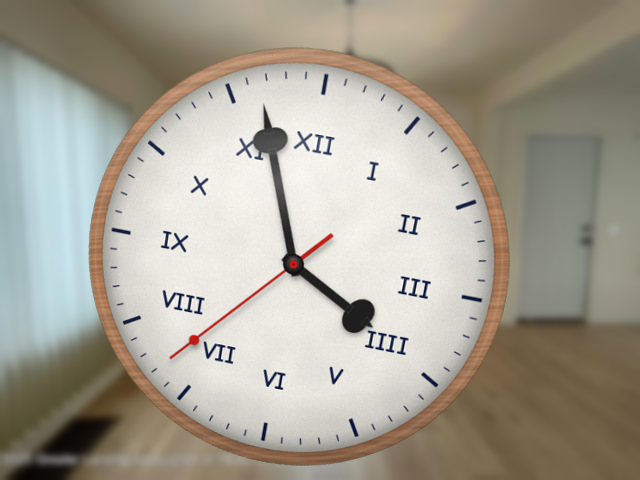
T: 3.56.37
